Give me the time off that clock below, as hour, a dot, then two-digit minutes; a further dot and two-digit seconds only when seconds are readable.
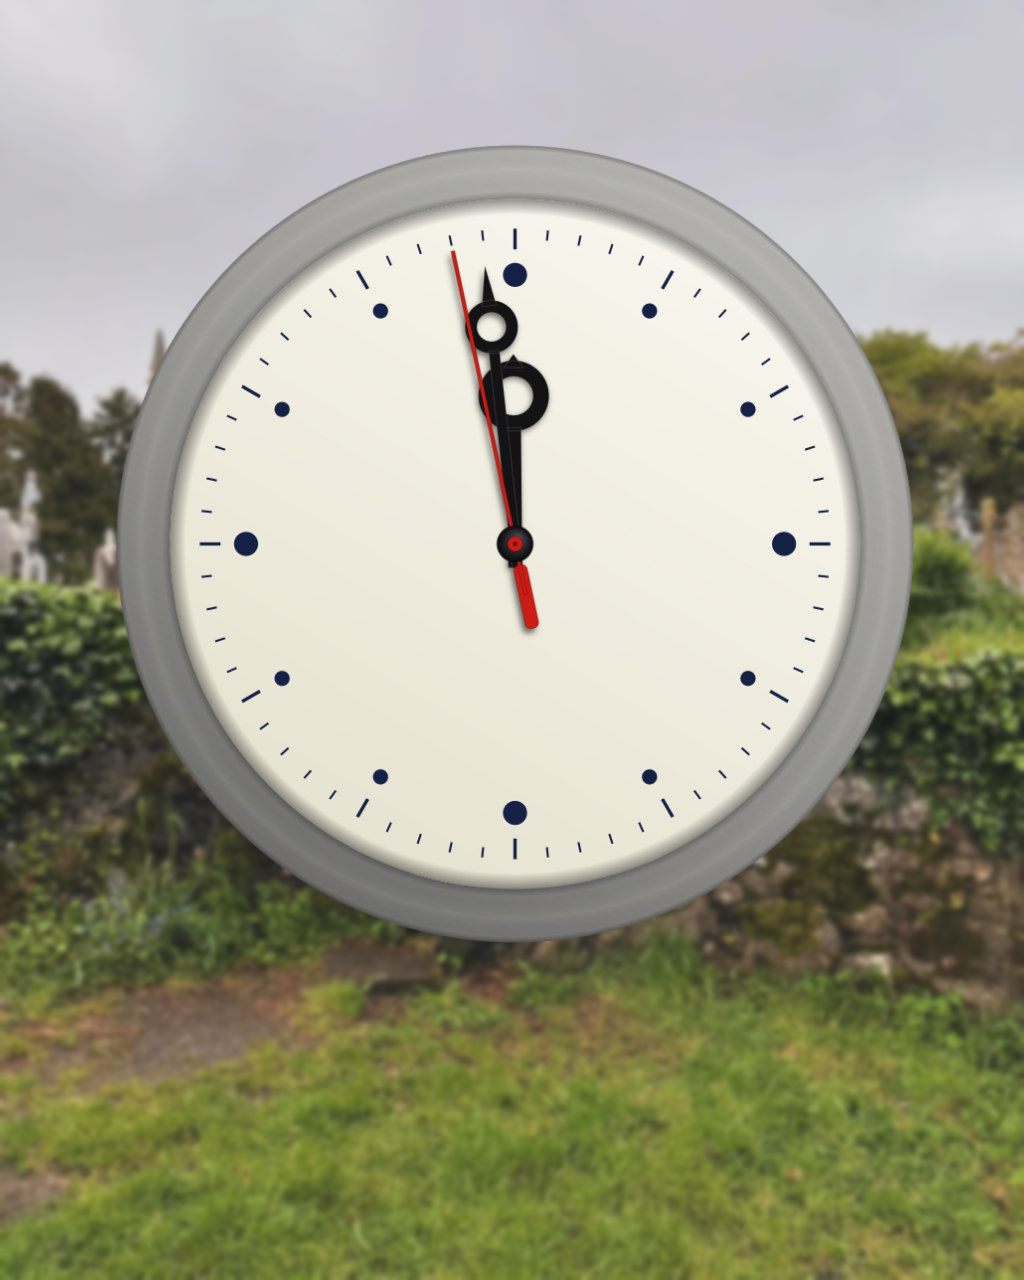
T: 11.58.58
